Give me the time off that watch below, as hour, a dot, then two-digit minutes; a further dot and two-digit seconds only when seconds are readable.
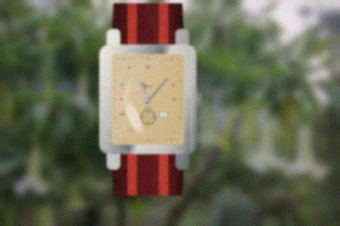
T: 11.07
